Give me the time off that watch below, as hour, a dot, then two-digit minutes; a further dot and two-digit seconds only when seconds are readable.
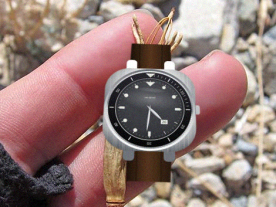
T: 4.31
